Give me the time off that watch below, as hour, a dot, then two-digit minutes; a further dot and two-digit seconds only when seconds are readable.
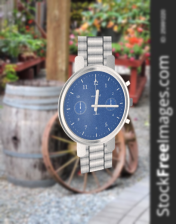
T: 12.16
